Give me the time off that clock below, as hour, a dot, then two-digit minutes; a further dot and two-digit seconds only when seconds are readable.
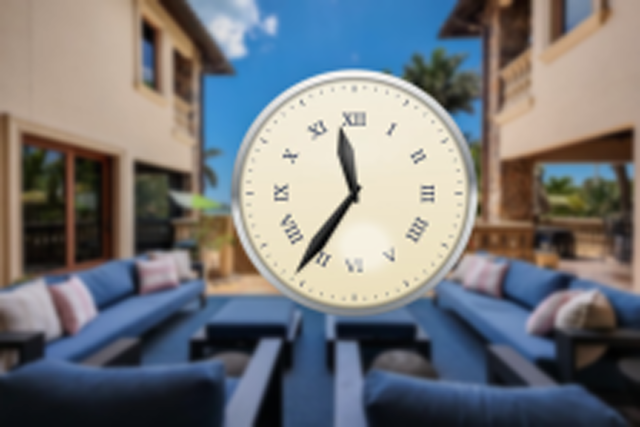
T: 11.36
